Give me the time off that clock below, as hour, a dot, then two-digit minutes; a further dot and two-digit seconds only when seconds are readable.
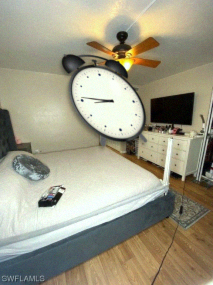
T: 8.46
